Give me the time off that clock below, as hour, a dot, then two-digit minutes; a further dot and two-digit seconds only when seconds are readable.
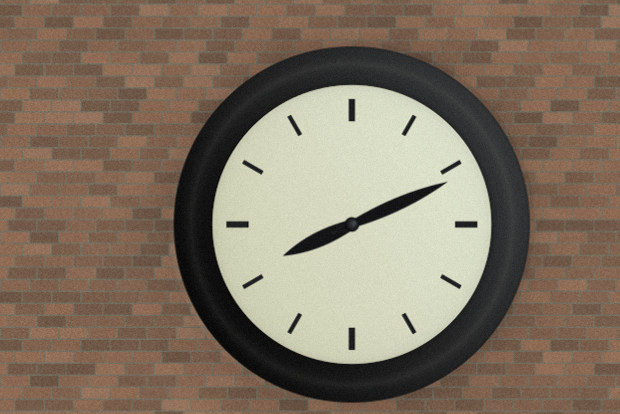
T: 8.11
